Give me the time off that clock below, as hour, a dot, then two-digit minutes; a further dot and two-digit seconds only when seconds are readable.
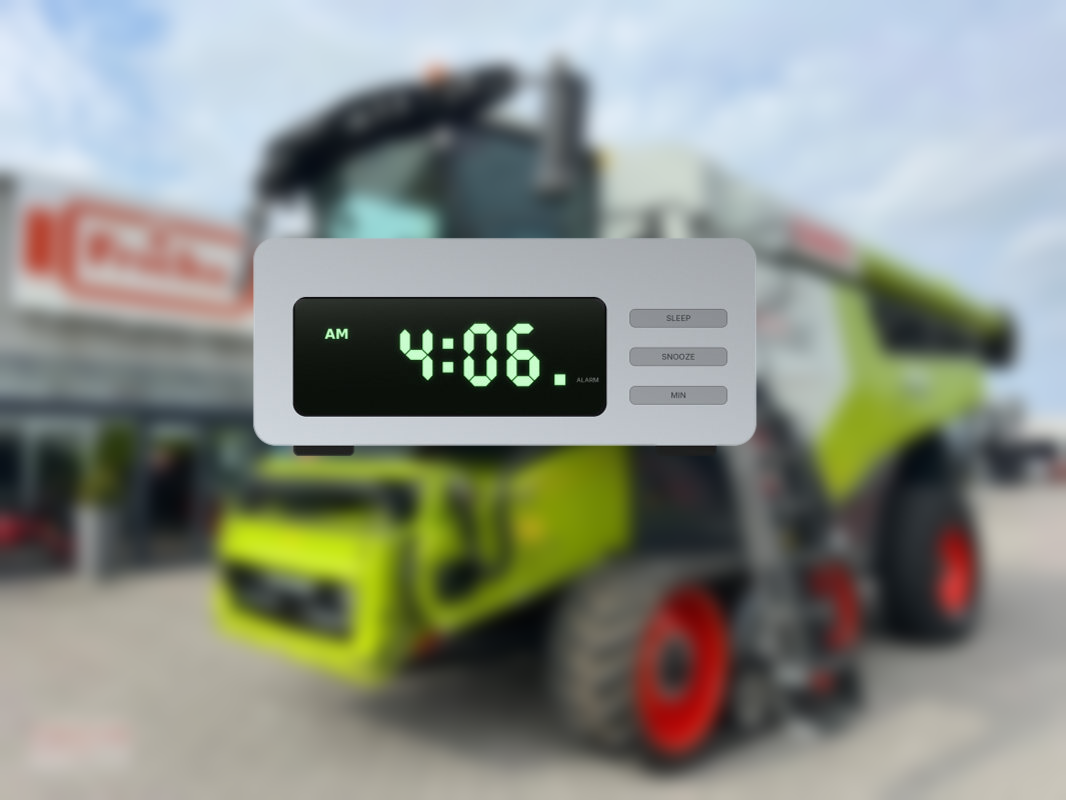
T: 4.06
